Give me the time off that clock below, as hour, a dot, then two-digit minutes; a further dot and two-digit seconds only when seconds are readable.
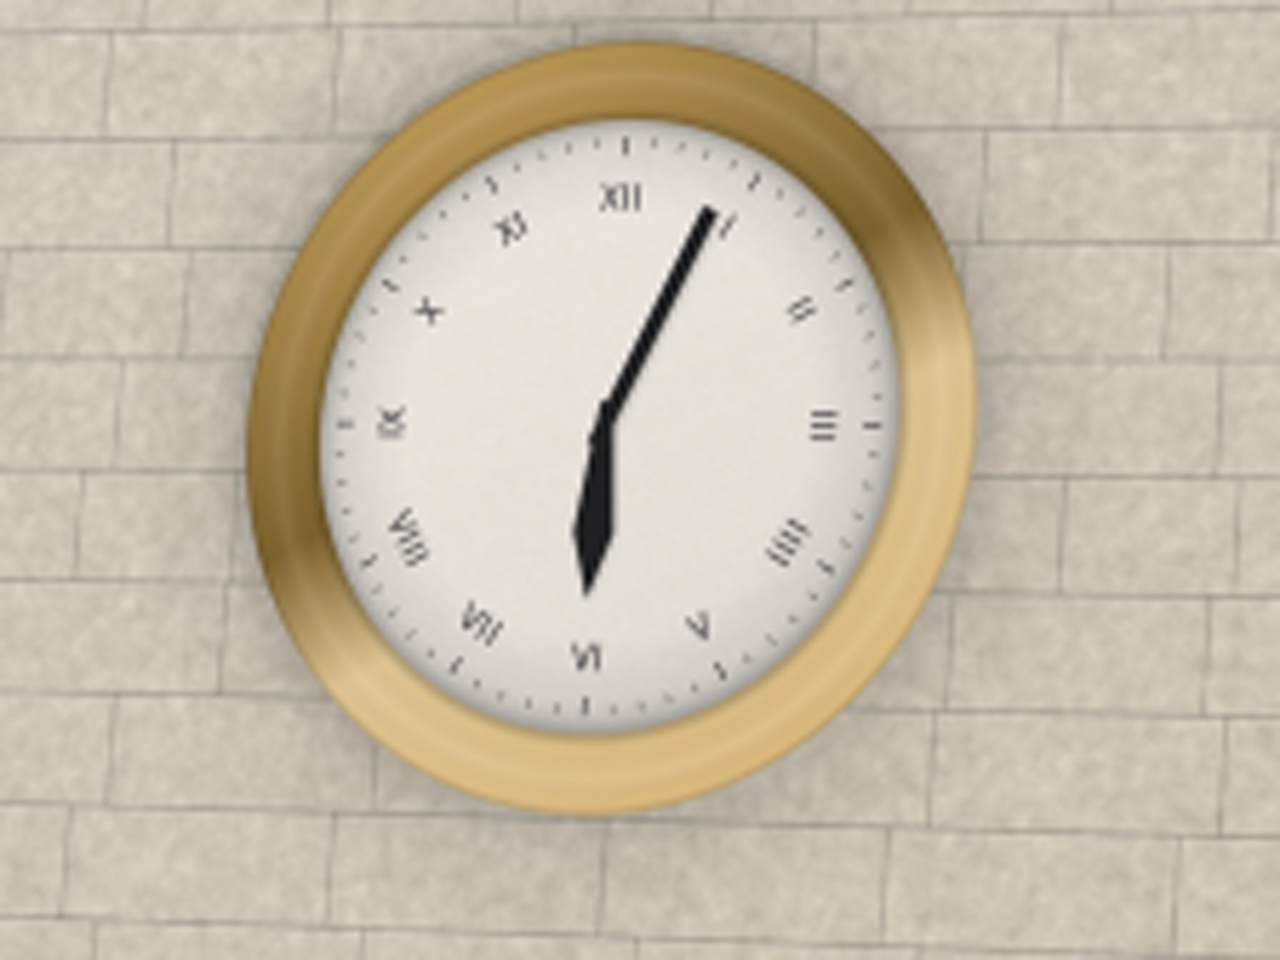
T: 6.04
